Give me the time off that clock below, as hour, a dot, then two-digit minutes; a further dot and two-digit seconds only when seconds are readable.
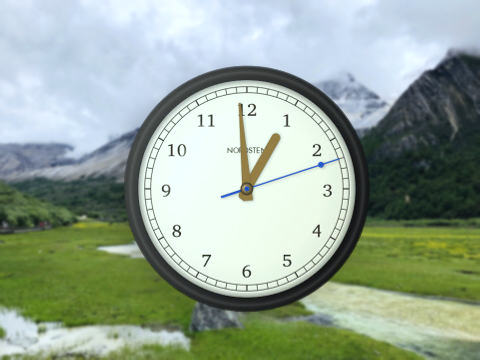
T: 12.59.12
